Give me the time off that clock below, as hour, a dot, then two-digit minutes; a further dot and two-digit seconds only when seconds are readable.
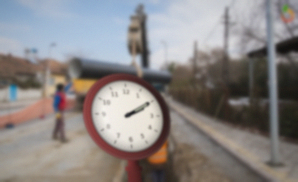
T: 2.10
